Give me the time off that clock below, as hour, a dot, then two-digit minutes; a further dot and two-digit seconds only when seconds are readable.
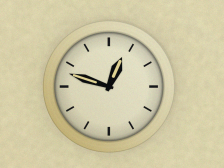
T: 12.48
